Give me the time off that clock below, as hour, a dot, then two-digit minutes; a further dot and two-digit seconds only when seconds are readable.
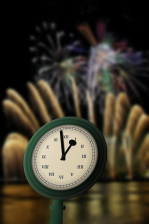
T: 12.58
